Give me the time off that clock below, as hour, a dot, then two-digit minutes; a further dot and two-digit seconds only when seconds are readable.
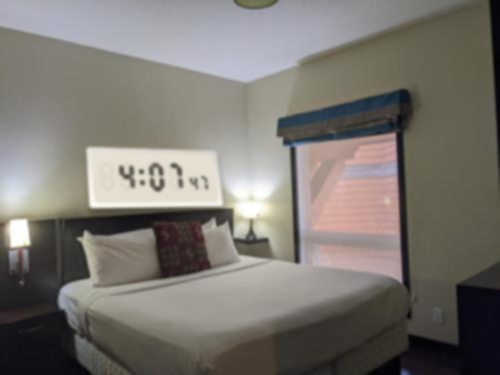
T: 4.07.47
